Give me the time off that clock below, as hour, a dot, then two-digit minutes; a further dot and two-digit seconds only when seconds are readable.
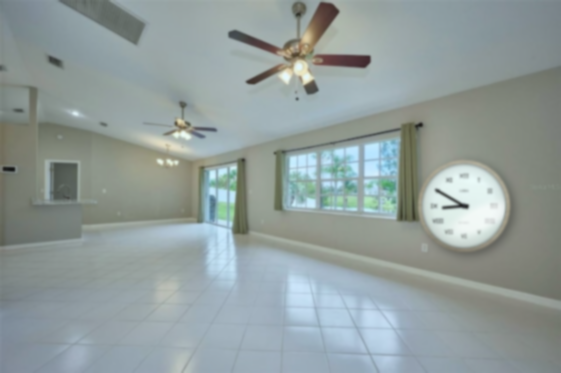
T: 8.50
